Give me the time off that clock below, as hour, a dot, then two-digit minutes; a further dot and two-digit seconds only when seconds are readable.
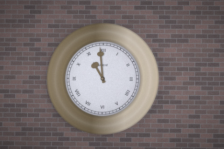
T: 10.59
